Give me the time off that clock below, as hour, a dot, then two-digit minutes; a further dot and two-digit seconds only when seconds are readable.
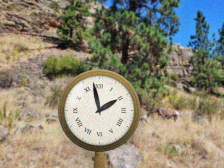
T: 1.58
